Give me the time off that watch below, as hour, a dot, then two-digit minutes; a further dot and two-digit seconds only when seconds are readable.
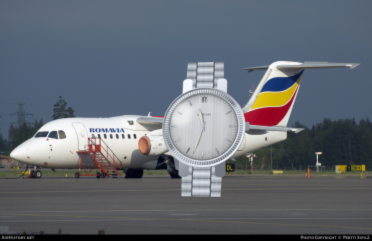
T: 11.33
